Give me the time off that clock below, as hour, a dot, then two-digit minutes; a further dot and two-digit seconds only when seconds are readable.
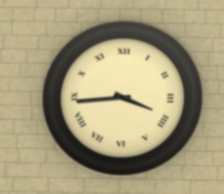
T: 3.44
